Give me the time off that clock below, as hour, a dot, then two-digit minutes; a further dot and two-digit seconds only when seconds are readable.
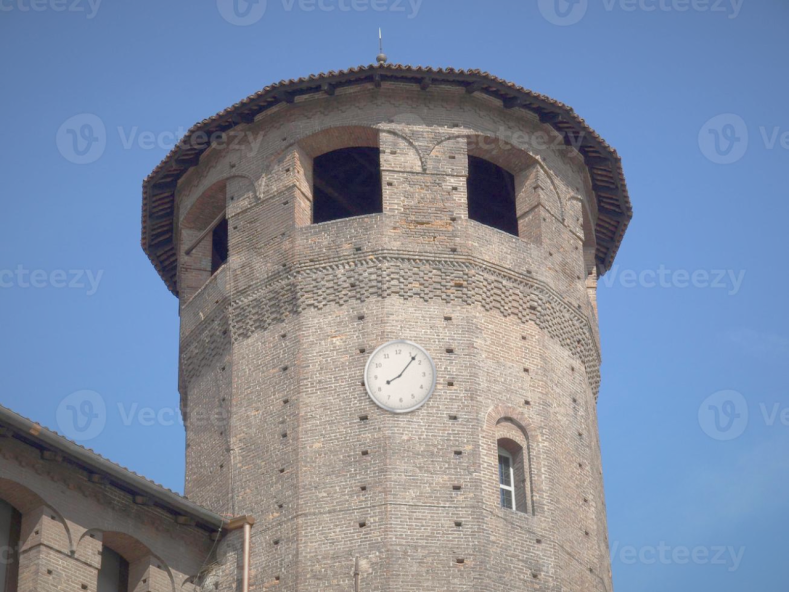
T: 8.07
